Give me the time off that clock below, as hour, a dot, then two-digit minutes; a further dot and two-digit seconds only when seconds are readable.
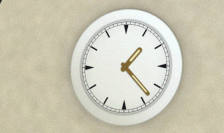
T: 1.23
